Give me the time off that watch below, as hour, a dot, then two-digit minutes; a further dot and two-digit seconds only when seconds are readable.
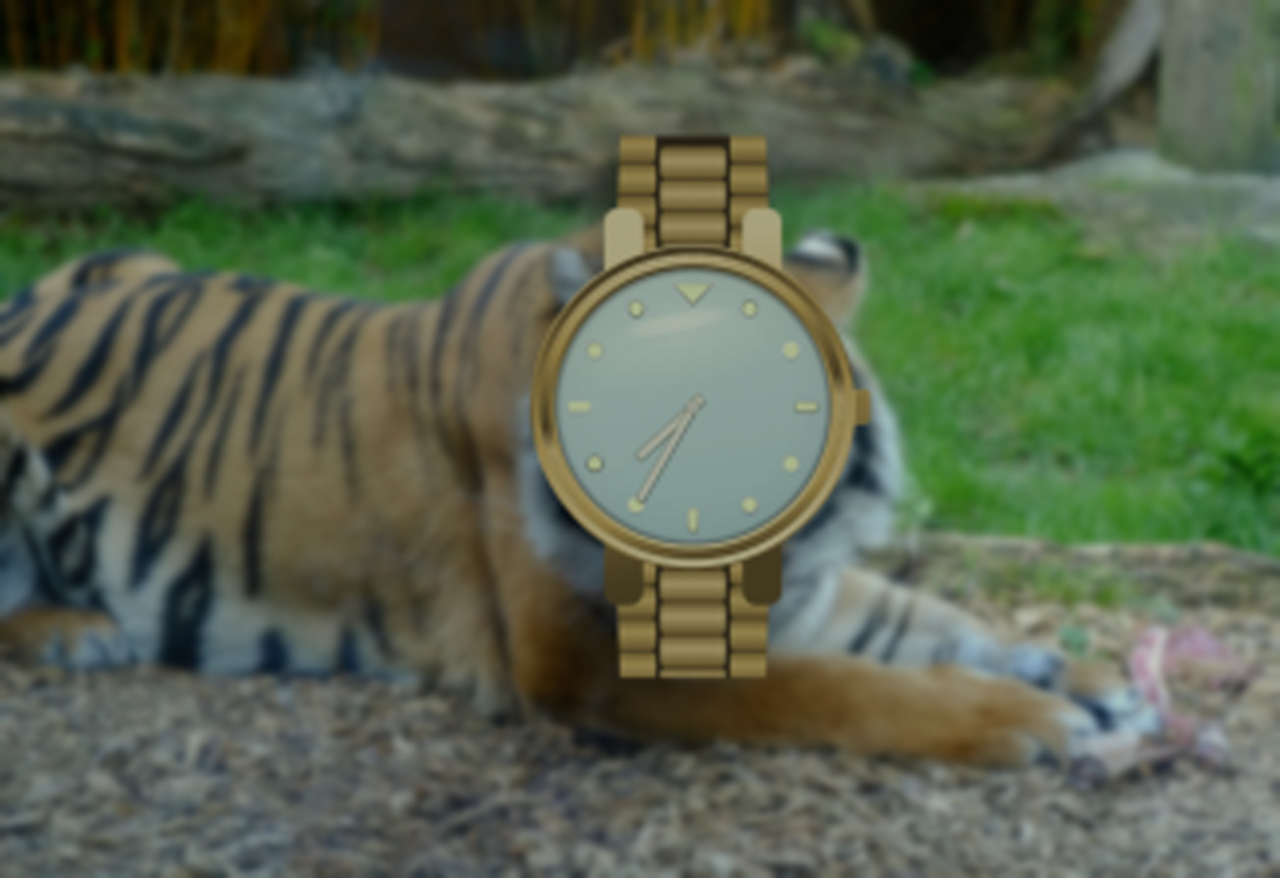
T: 7.35
